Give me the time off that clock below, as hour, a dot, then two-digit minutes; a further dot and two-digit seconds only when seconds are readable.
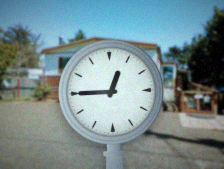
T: 12.45
